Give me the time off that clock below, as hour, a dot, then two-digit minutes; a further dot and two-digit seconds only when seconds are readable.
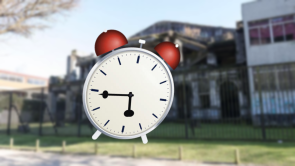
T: 5.44
